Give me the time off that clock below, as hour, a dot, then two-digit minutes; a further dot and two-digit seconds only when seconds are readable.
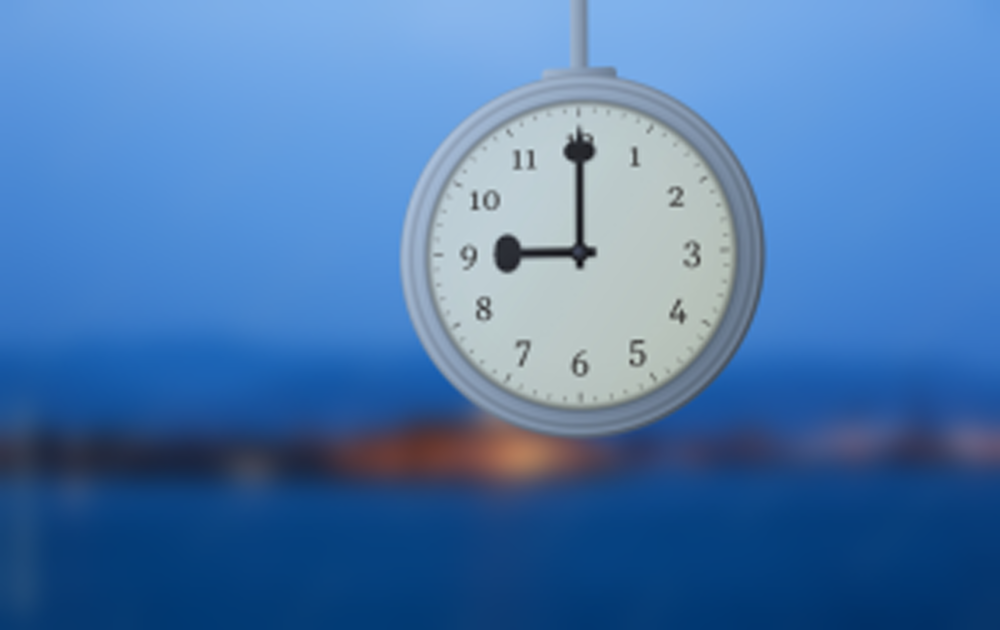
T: 9.00
